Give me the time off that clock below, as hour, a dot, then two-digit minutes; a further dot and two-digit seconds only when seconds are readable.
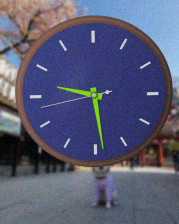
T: 9.28.43
